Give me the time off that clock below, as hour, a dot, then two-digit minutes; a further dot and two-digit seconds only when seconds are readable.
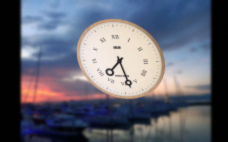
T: 7.28
